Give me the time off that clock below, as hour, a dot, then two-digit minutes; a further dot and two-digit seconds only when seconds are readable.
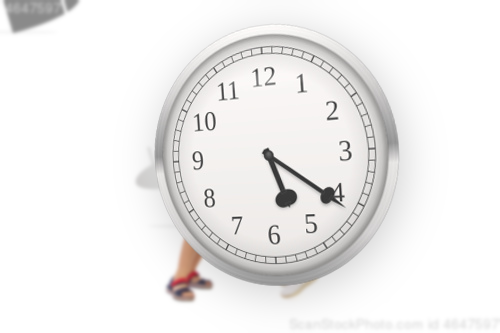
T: 5.21
